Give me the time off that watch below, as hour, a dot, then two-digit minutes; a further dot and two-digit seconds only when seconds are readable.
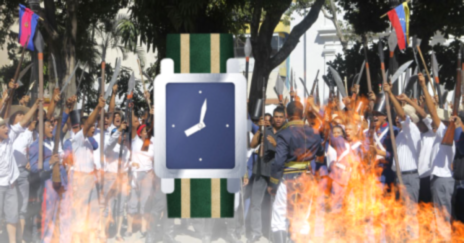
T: 8.02
